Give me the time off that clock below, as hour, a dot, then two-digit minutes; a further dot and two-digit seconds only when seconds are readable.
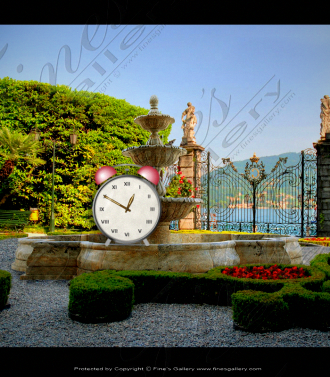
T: 12.50
